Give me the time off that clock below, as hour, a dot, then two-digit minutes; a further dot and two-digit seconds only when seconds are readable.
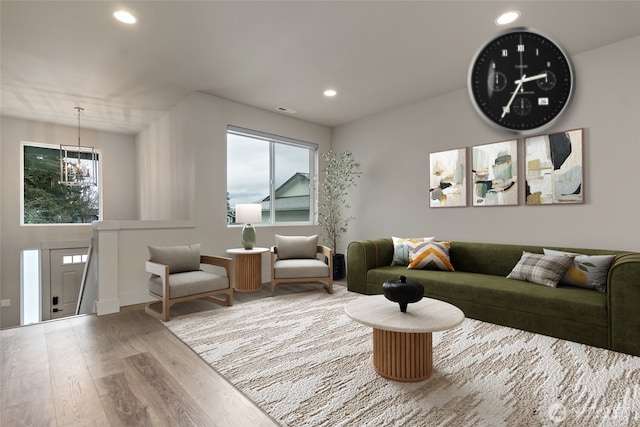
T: 2.35
